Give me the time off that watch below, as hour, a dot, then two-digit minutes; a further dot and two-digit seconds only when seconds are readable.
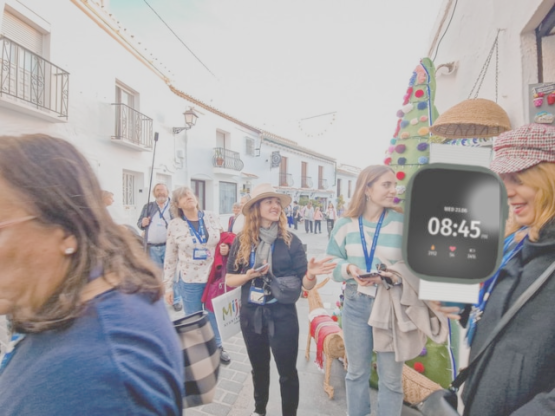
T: 8.45
